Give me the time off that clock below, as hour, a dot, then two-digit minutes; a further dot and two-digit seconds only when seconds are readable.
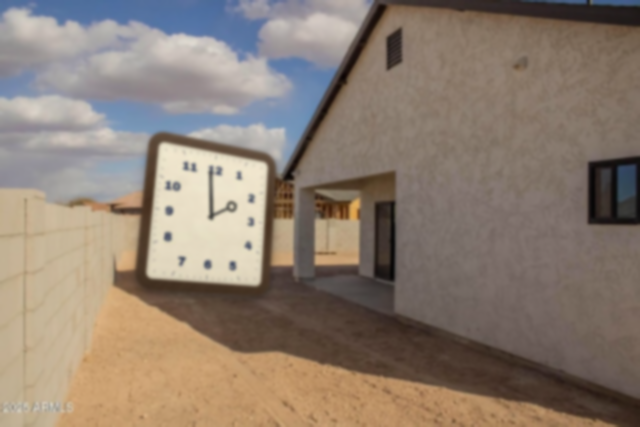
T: 1.59
